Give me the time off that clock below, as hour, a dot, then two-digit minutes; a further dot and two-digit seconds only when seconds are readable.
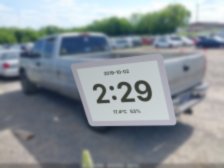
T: 2.29
